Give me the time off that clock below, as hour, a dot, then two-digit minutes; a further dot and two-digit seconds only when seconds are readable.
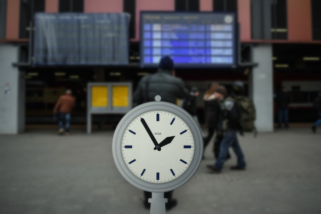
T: 1.55
